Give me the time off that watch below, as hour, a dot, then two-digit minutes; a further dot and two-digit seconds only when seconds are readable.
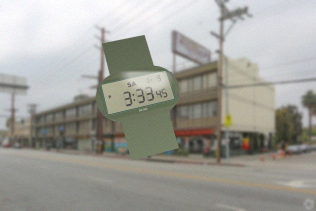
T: 3.33.45
